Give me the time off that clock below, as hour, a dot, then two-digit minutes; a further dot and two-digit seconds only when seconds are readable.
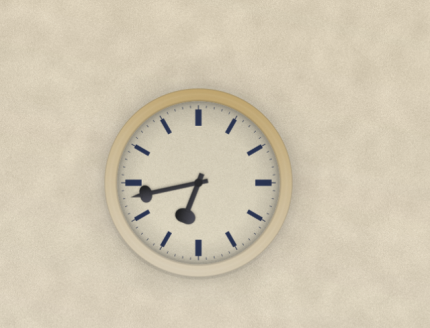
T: 6.43
